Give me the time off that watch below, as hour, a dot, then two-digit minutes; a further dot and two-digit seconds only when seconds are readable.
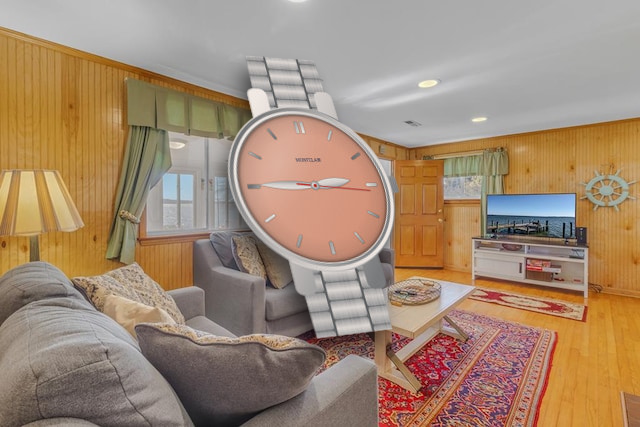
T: 2.45.16
